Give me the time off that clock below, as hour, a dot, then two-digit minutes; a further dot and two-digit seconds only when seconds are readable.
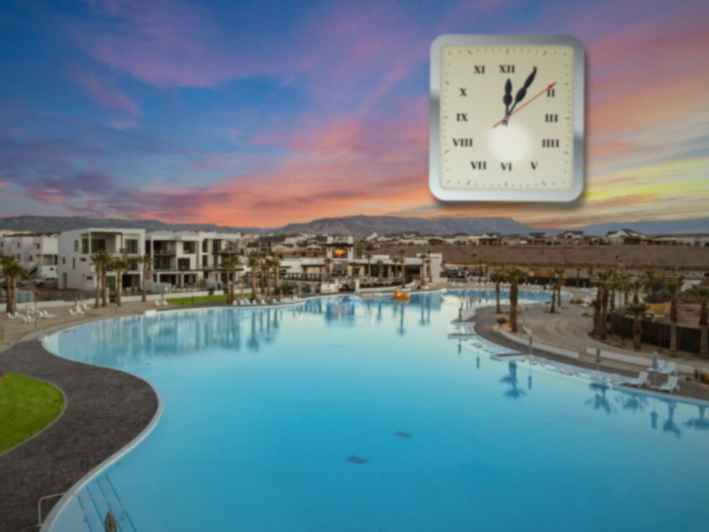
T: 12.05.09
